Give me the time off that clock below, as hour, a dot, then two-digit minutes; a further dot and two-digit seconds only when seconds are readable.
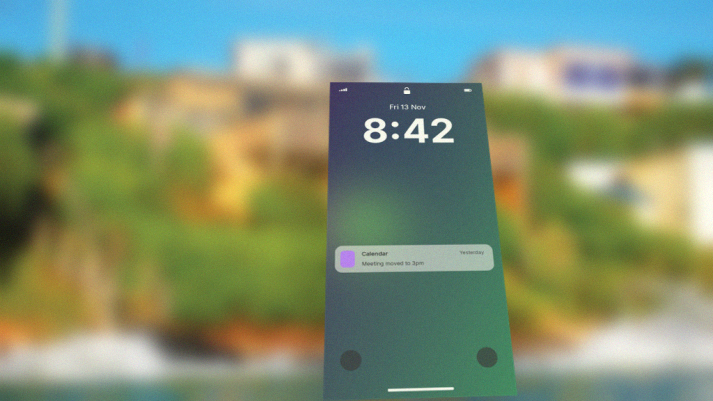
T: 8.42
